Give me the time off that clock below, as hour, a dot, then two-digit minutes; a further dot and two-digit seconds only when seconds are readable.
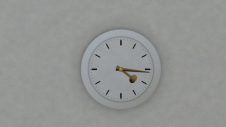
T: 4.16
